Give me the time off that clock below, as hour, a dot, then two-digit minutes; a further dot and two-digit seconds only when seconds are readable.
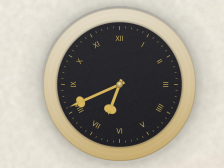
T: 6.41
